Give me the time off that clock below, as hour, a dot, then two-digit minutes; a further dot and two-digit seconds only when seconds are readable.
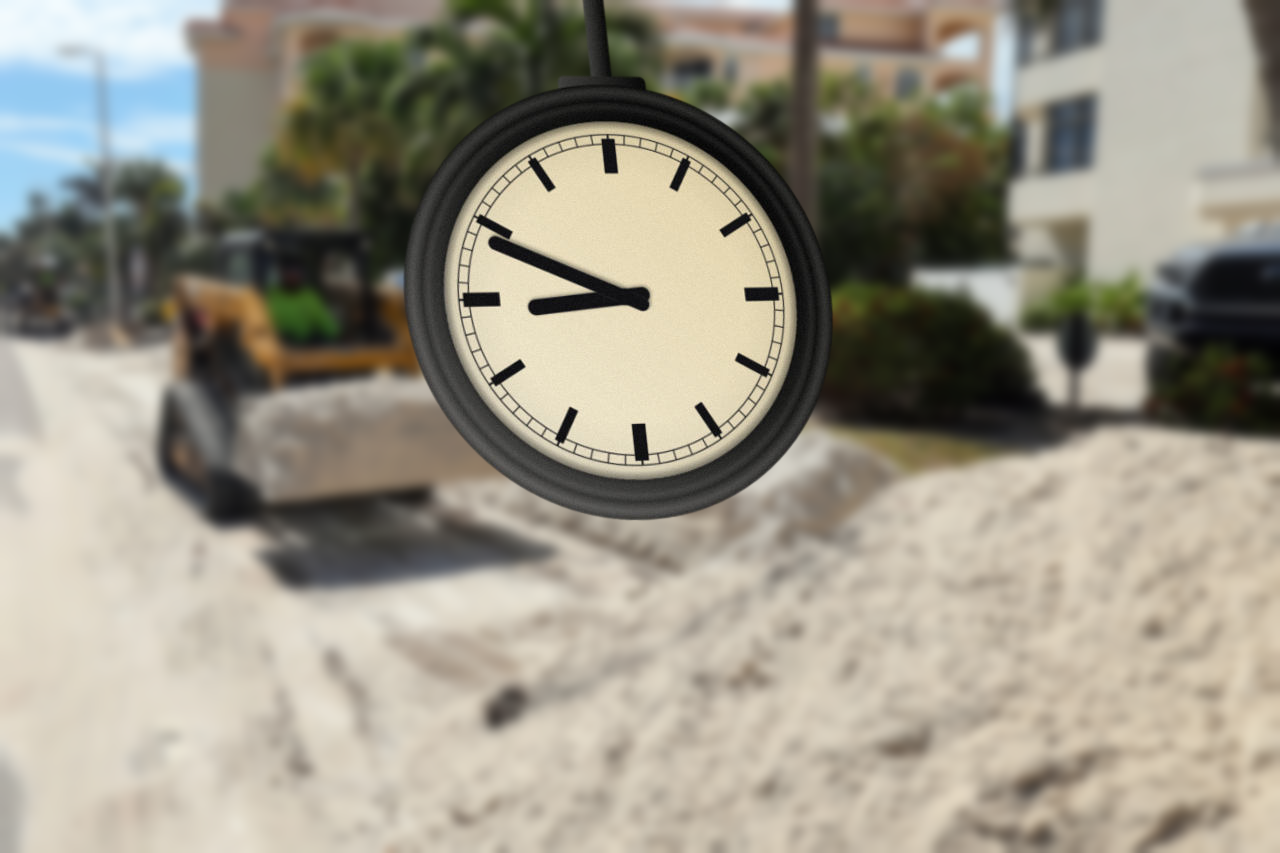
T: 8.49
